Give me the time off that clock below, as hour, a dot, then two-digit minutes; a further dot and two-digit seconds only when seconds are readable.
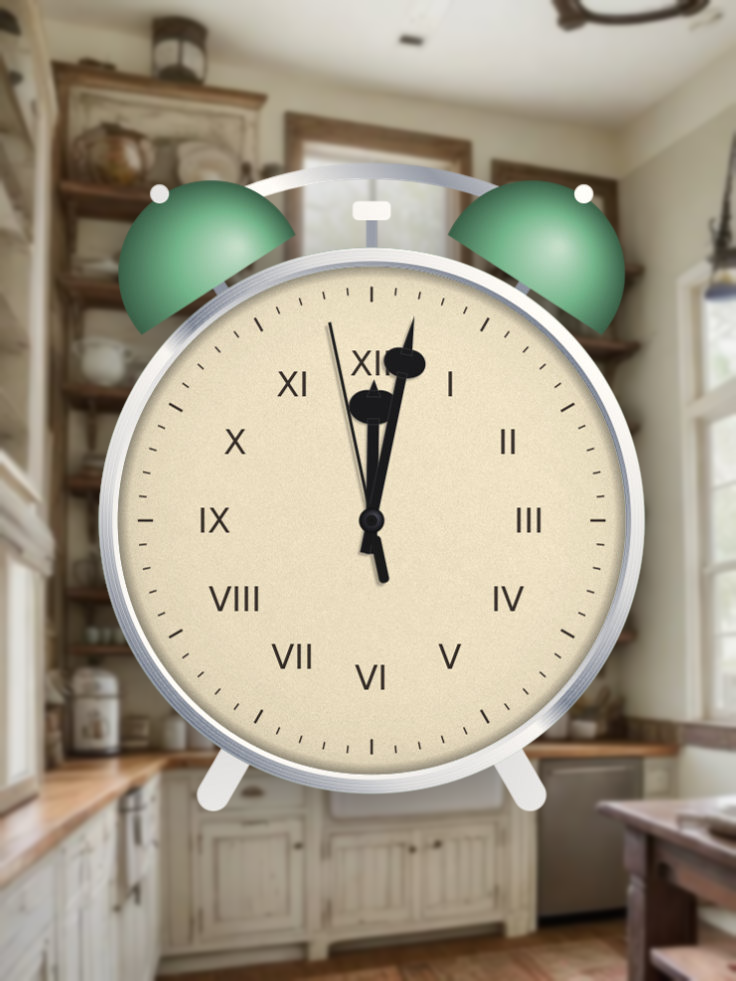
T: 12.01.58
